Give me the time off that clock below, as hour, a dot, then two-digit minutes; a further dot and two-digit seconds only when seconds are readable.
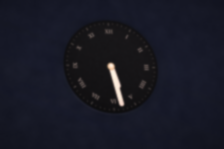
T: 5.28
